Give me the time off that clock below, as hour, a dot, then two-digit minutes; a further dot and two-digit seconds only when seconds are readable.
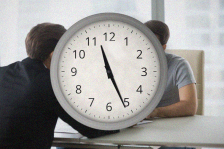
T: 11.26
